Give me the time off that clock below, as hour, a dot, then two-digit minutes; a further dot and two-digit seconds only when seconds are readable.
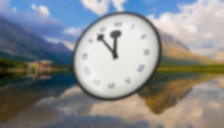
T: 11.53
